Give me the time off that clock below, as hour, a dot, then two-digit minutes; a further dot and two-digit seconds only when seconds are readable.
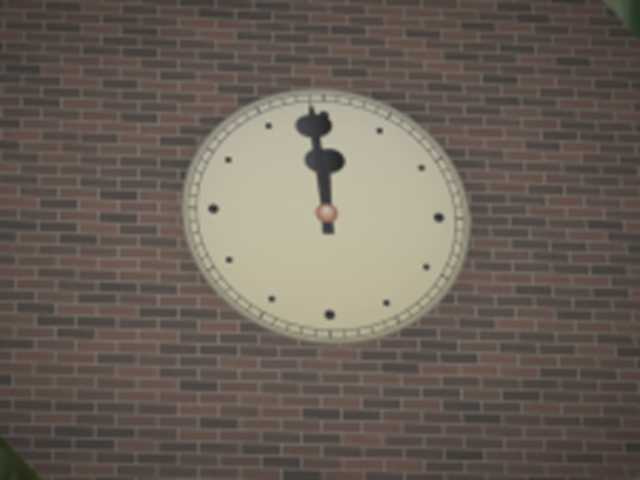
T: 11.59
